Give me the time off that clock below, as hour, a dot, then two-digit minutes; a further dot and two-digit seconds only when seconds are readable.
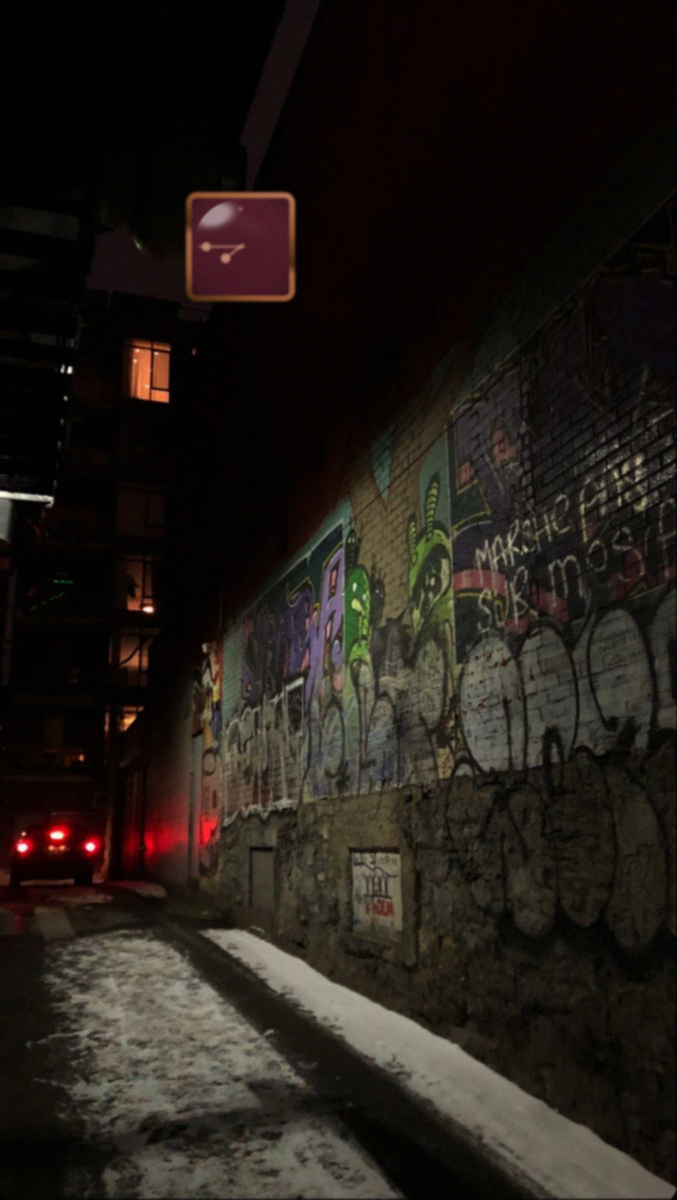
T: 7.45
